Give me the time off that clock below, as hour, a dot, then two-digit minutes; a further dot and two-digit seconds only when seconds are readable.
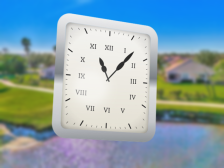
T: 11.07
